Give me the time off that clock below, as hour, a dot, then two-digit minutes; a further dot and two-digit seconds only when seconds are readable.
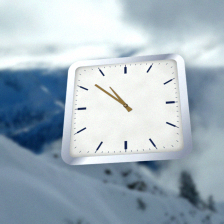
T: 10.52
